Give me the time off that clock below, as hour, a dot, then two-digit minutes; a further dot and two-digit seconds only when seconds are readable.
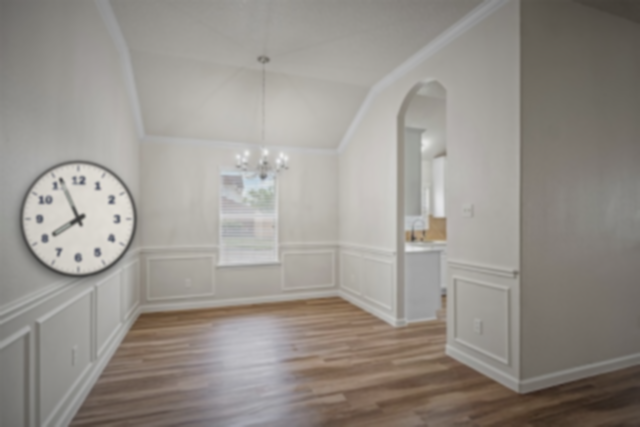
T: 7.56
